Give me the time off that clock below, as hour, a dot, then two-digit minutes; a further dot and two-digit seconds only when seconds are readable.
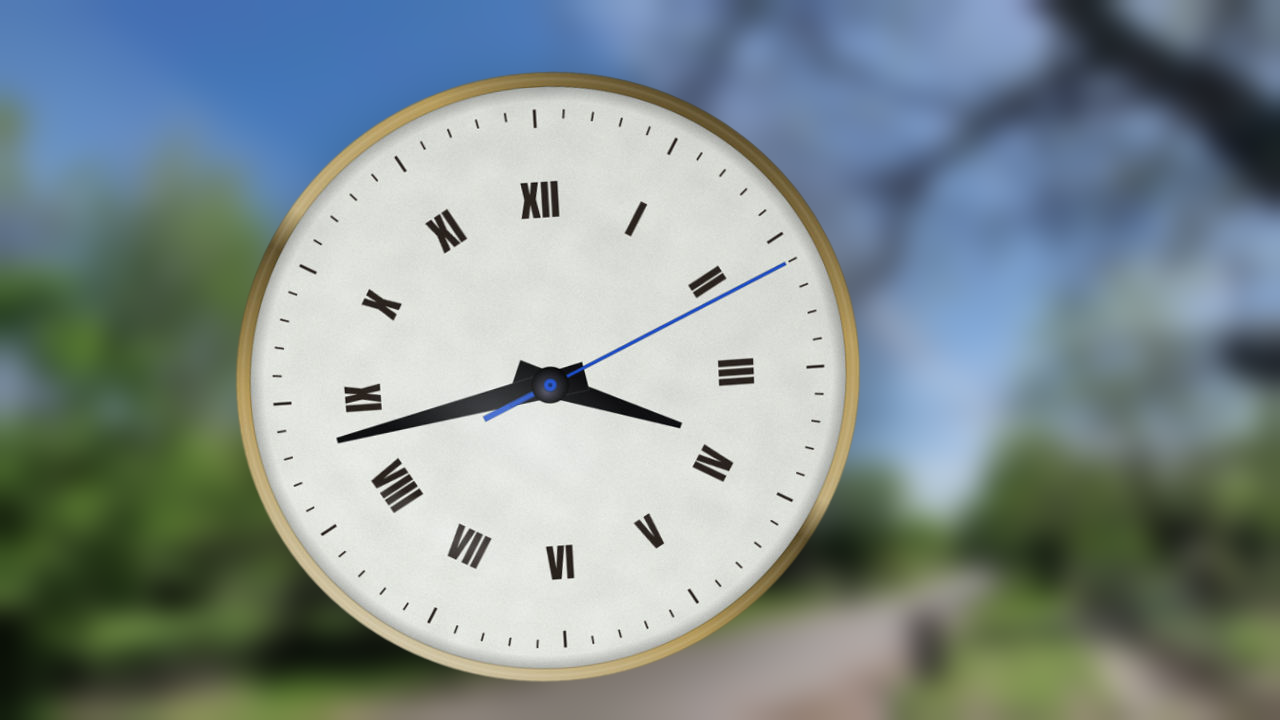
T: 3.43.11
